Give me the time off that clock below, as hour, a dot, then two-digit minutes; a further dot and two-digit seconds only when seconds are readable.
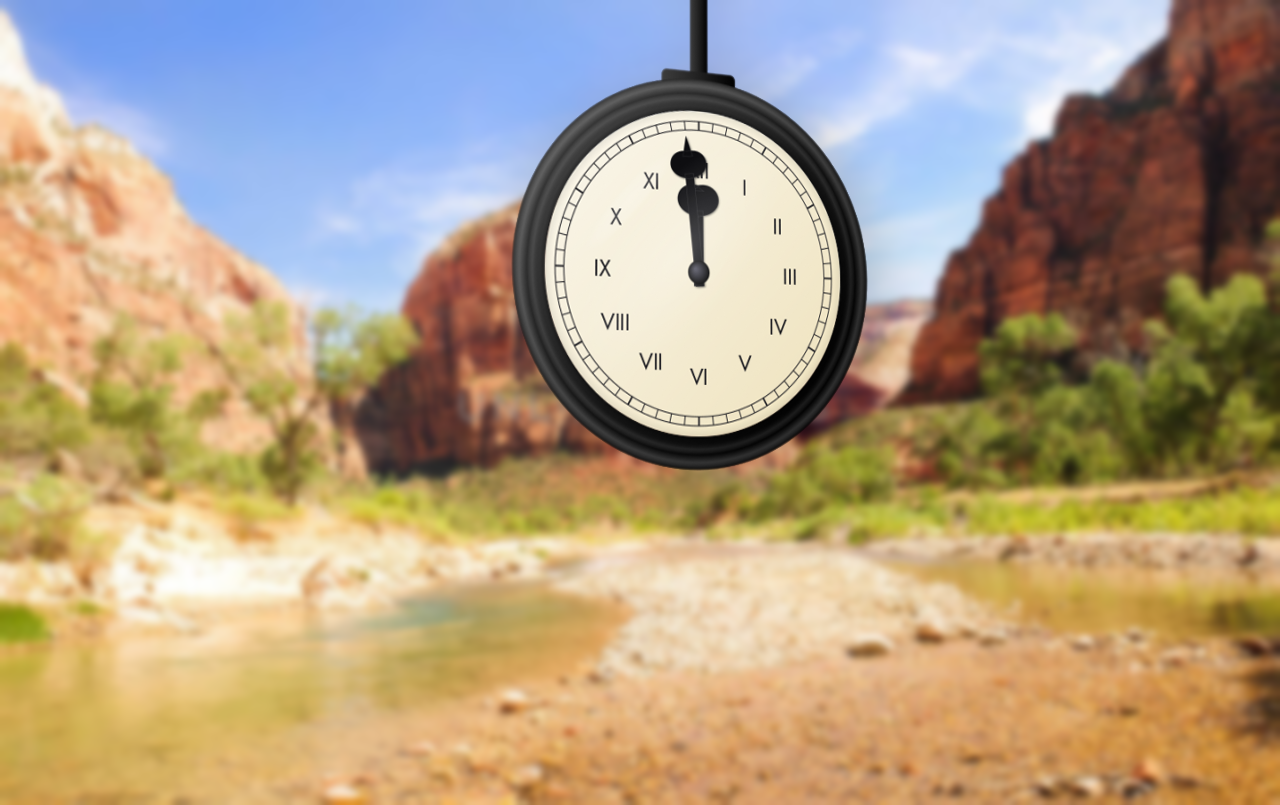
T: 11.59
